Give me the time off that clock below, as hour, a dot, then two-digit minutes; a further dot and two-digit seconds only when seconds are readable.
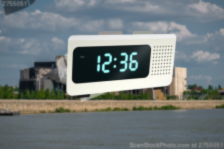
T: 12.36
